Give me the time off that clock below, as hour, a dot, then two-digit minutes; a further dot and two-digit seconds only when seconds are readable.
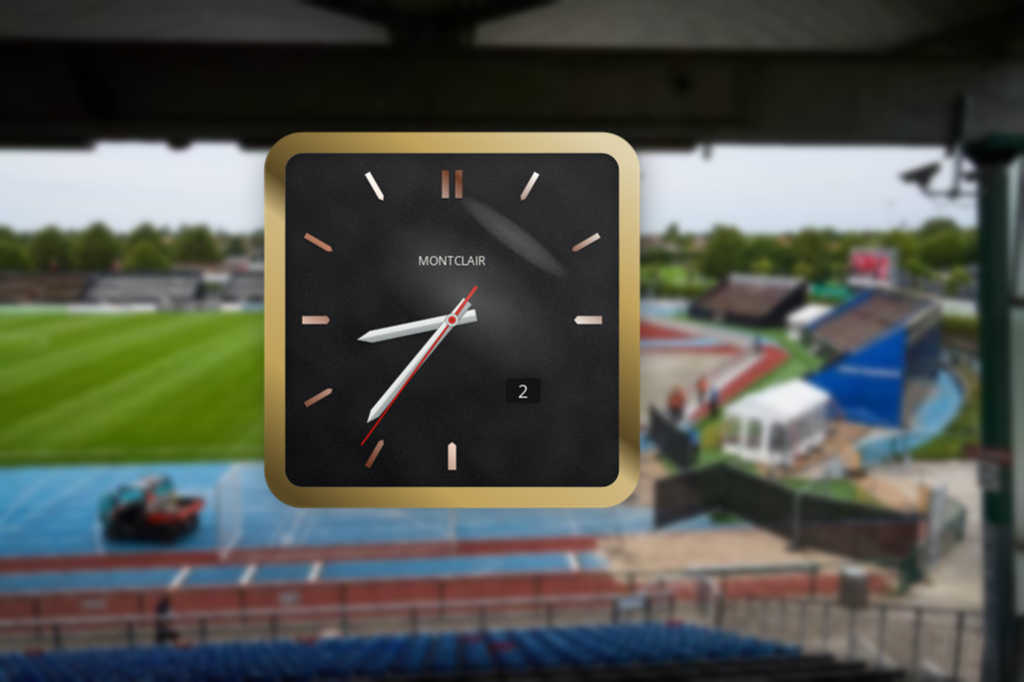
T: 8.36.36
